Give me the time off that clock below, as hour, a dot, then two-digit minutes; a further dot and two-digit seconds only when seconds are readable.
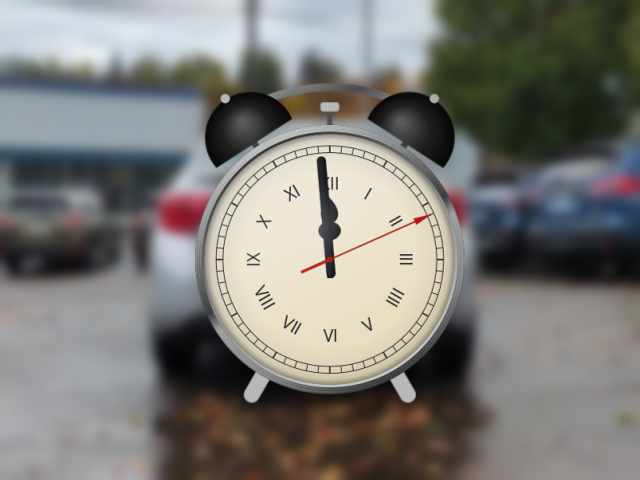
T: 11.59.11
